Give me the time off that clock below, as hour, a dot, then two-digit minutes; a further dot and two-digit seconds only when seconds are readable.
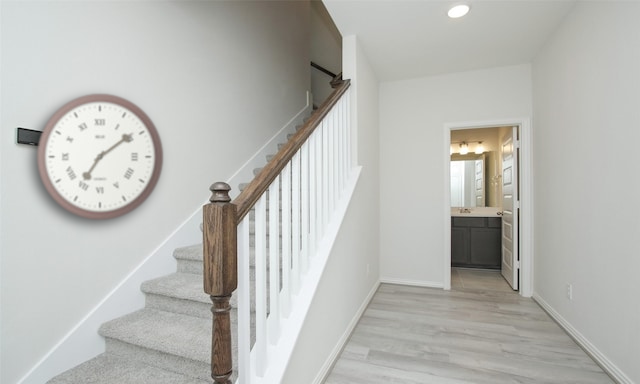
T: 7.09
